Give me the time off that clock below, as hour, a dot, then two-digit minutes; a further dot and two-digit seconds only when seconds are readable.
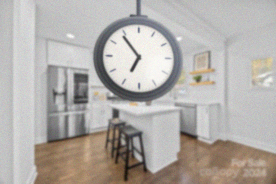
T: 6.54
